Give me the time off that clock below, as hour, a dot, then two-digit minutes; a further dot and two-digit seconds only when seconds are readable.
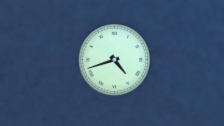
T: 4.42
